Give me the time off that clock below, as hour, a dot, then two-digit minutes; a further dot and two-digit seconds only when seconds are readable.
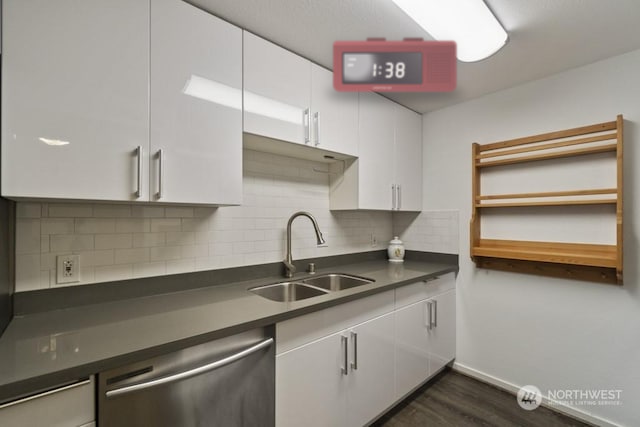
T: 1.38
